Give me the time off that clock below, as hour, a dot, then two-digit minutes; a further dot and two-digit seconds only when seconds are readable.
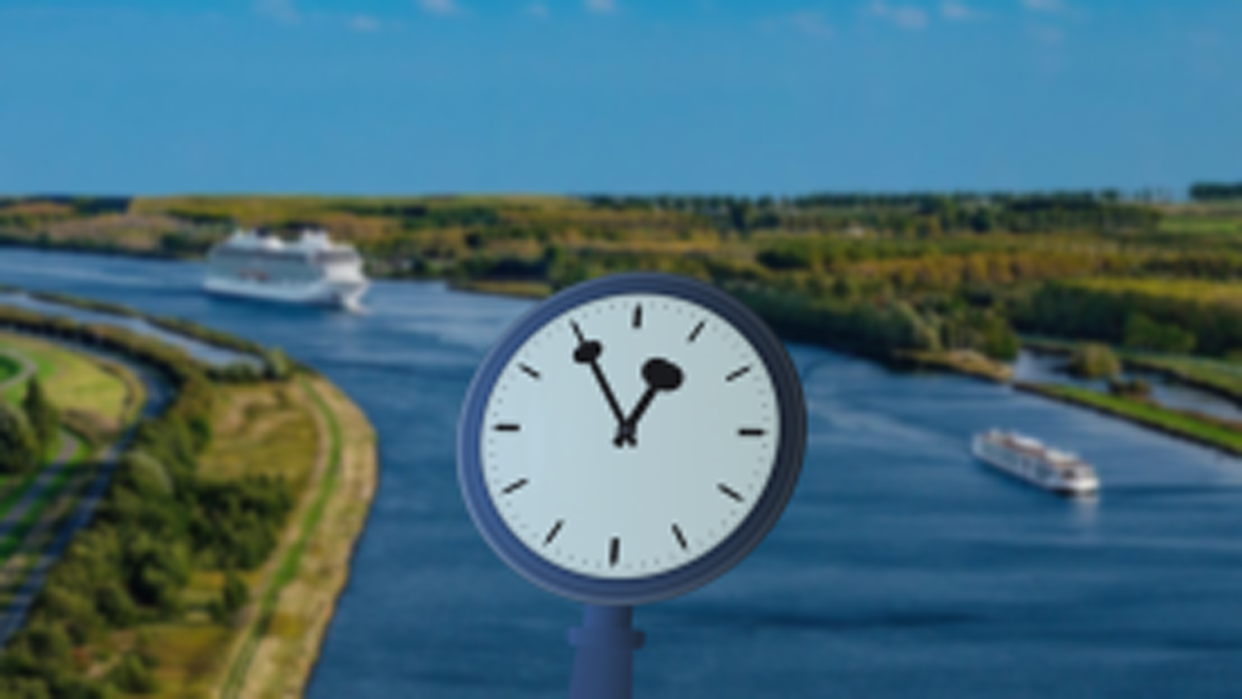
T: 12.55
